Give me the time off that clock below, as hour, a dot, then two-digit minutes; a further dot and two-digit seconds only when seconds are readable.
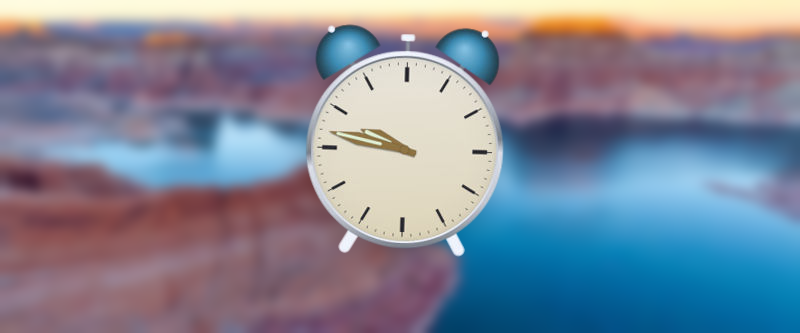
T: 9.47
